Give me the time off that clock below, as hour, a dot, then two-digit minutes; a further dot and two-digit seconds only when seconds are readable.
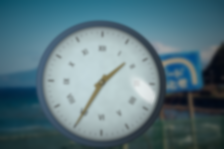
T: 1.35
